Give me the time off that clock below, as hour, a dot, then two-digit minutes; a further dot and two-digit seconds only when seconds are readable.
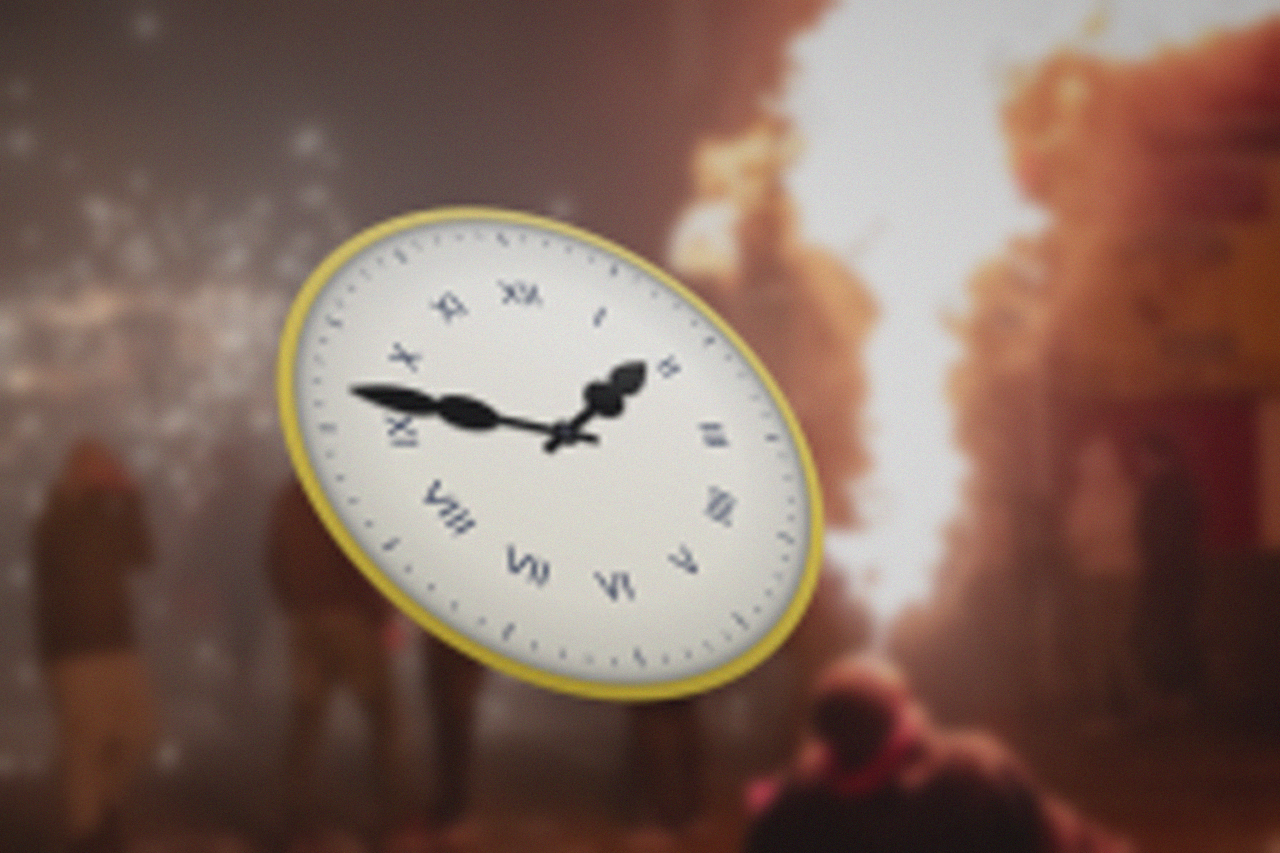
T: 1.47
